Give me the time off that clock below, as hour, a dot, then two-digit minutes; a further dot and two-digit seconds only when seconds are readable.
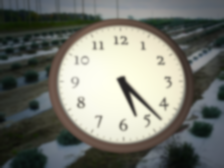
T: 5.23
